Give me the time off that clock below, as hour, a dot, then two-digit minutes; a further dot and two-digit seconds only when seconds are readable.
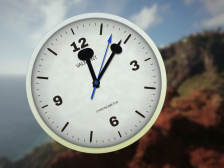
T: 12.09.07
